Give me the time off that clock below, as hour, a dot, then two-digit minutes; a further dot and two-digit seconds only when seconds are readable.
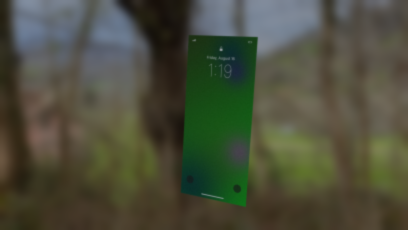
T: 1.19
